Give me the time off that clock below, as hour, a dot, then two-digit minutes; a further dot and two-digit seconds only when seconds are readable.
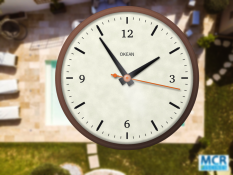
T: 1.54.17
